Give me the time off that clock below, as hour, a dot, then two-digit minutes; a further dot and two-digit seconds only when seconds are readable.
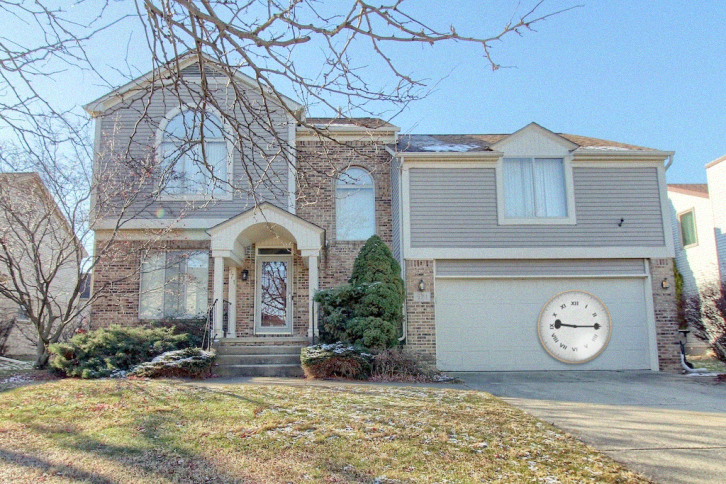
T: 9.15
